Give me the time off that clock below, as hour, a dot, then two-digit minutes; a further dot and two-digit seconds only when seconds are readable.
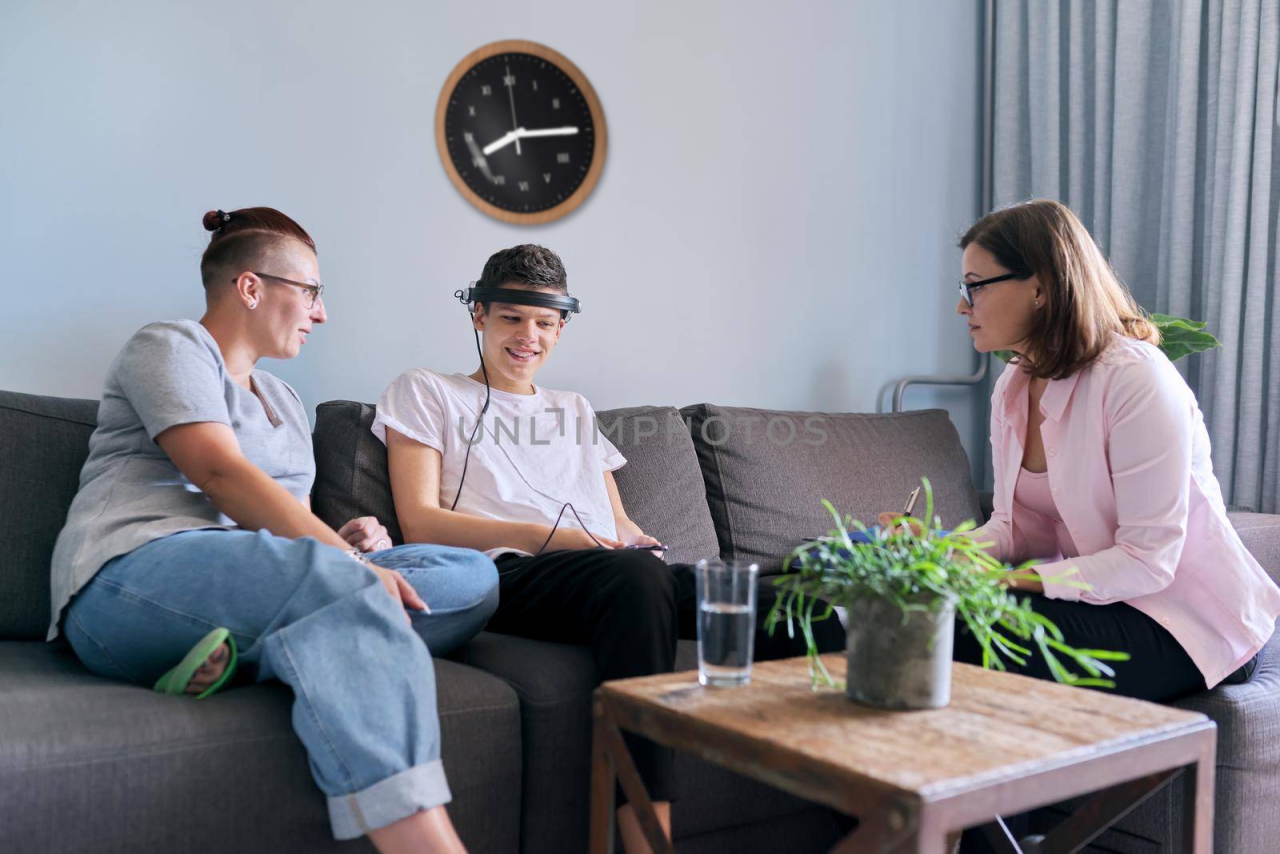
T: 8.15.00
